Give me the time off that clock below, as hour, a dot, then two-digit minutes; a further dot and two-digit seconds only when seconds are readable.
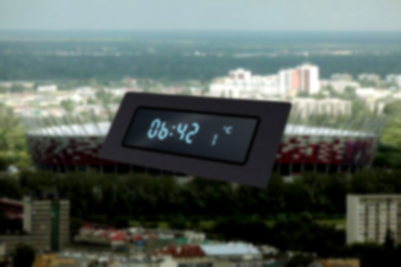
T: 6.42
